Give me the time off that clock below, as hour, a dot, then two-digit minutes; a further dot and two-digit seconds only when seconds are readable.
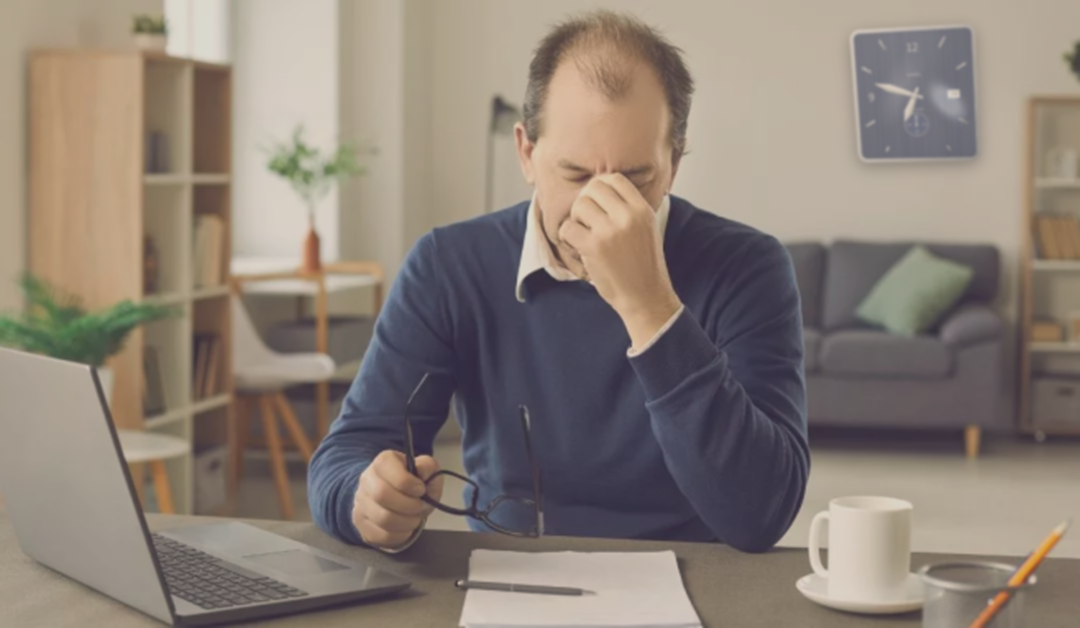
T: 6.48
